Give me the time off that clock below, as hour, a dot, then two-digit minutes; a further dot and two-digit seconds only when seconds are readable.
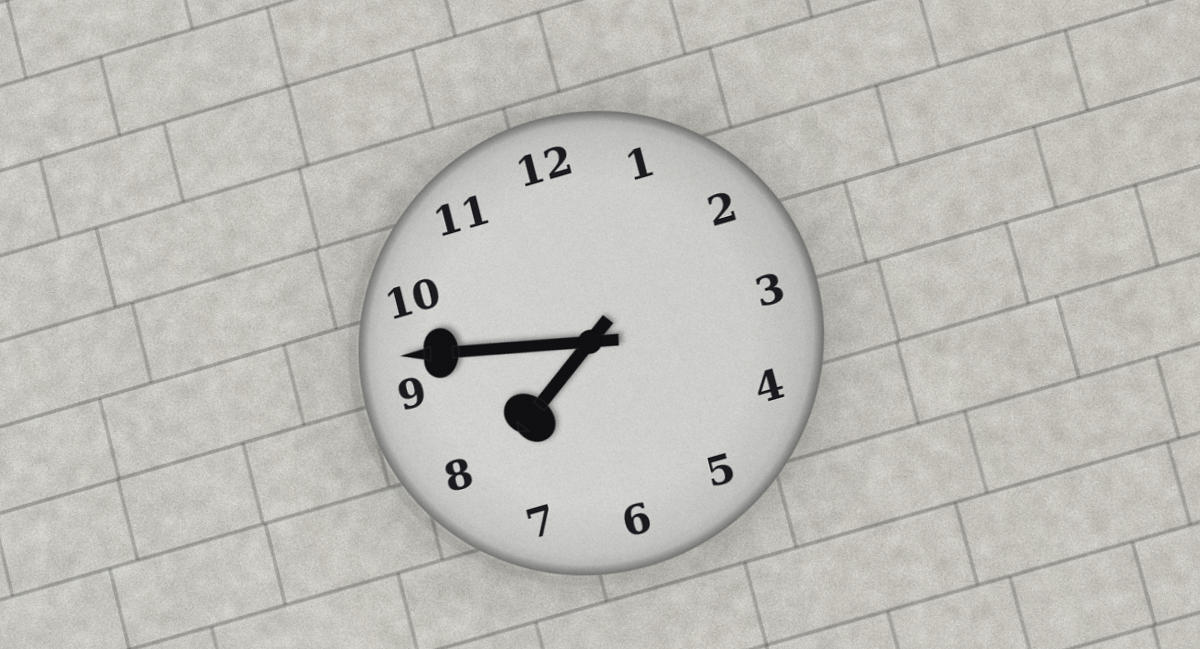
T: 7.47
